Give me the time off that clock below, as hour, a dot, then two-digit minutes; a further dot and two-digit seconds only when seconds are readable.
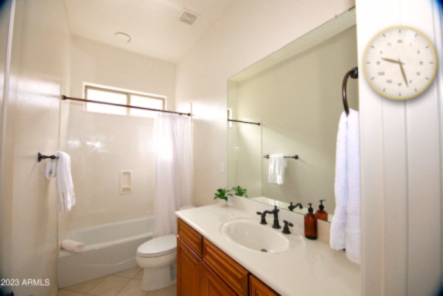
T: 9.27
